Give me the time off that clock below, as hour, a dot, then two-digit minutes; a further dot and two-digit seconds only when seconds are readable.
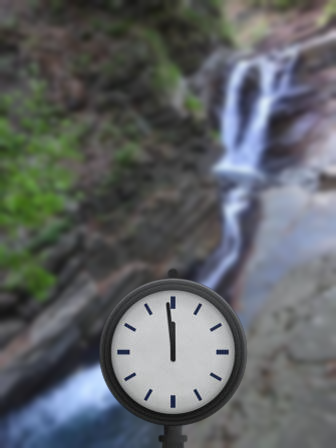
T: 11.59
